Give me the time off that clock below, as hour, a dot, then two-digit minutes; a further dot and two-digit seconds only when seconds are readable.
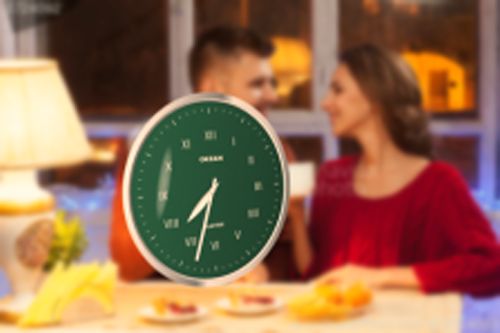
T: 7.33
